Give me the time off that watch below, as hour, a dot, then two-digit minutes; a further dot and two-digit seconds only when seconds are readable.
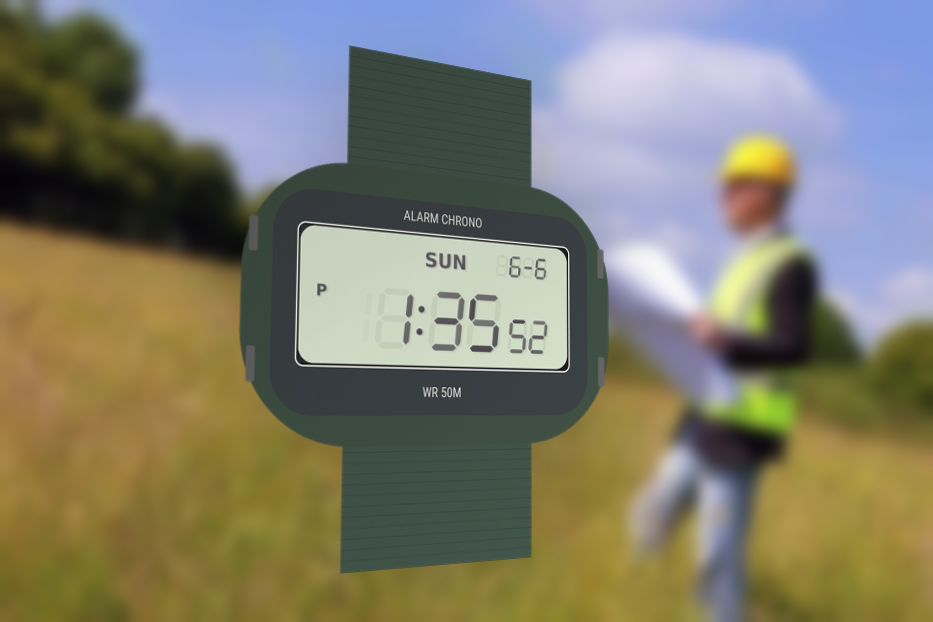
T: 1.35.52
